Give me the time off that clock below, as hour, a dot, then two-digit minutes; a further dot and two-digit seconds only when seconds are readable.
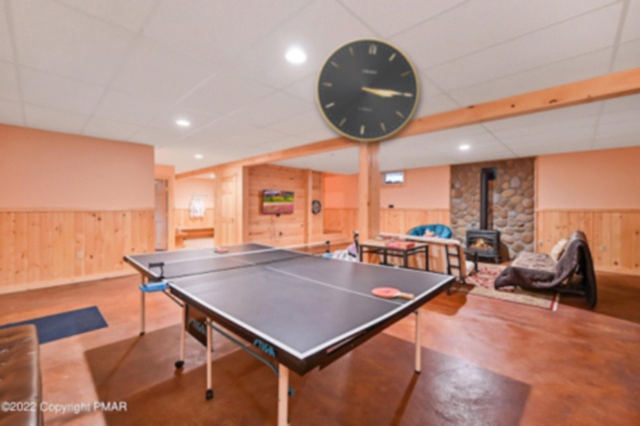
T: 3.15
